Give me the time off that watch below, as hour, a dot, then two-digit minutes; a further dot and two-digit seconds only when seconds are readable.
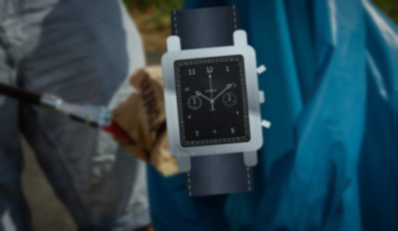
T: 10.09
